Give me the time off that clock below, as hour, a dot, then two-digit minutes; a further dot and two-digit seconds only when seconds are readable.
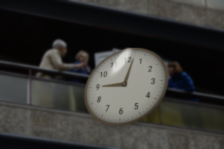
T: 9.02
